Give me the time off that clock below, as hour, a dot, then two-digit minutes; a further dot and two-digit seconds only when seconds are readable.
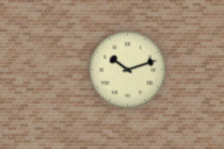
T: 10.12
